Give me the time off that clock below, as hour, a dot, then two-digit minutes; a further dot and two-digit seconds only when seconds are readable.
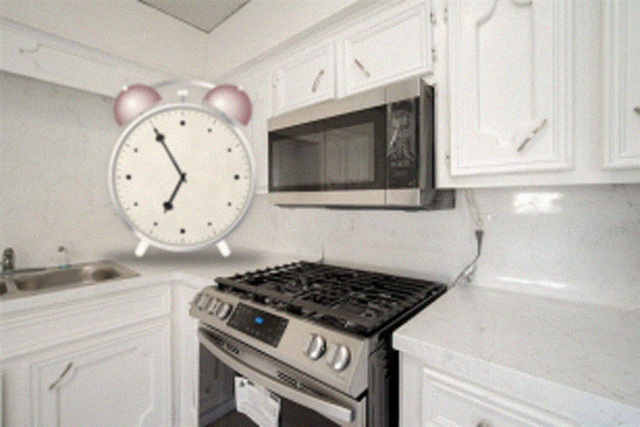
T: 6.55
